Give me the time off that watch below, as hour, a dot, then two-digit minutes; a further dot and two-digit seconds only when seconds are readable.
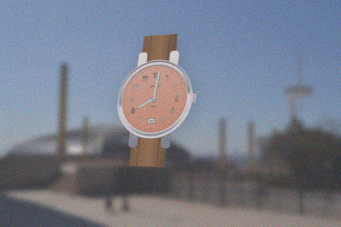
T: 8.01
